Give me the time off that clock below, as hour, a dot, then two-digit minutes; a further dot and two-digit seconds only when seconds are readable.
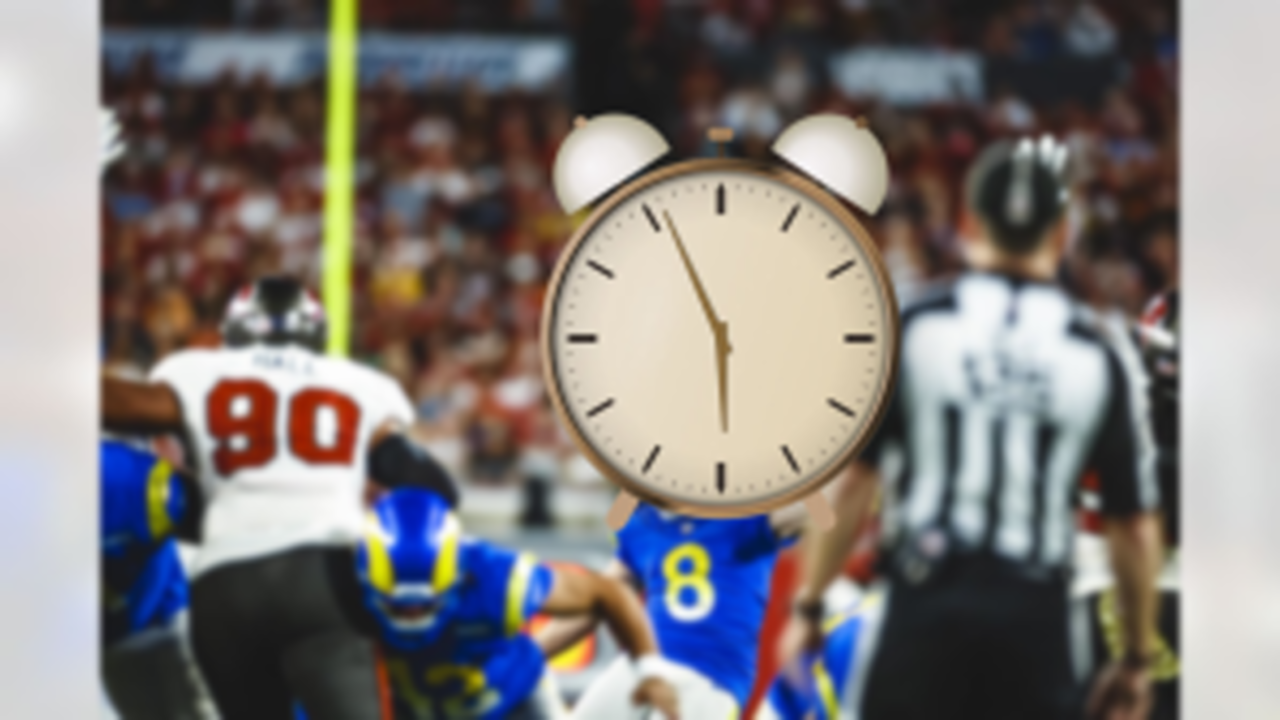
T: 5.56
